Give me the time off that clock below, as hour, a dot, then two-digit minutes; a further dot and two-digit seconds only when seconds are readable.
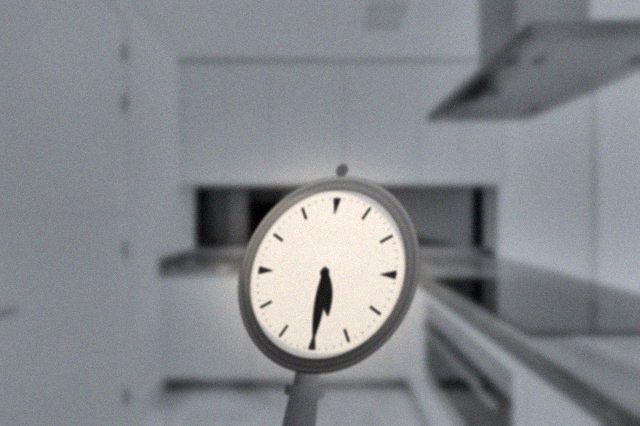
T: 5.30
